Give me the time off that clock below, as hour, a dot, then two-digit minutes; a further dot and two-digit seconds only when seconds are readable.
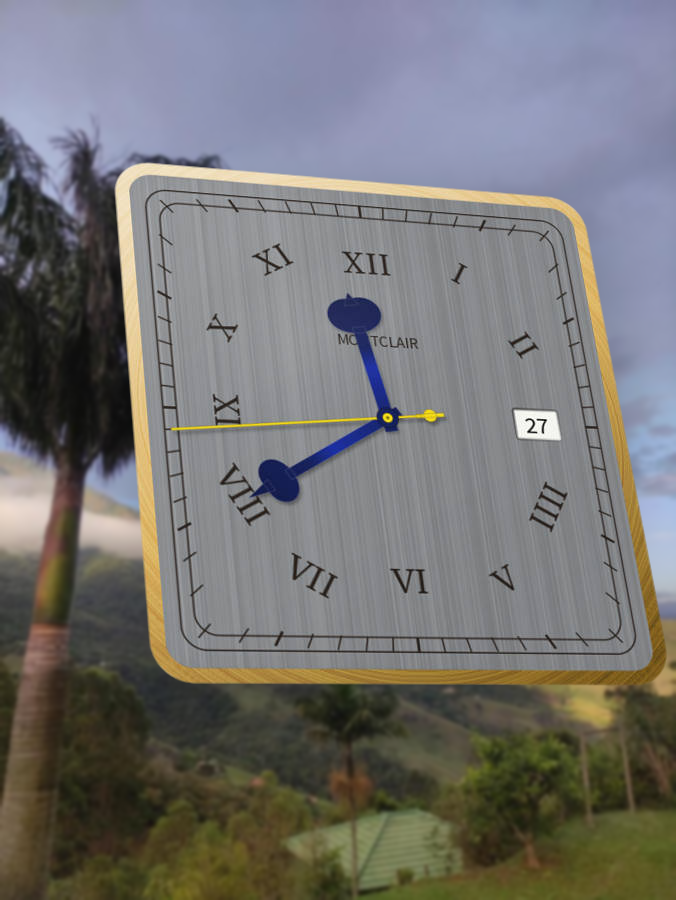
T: 11.39.44
